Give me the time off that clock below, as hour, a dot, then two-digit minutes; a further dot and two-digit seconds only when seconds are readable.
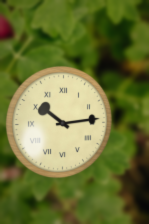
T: 10.14
